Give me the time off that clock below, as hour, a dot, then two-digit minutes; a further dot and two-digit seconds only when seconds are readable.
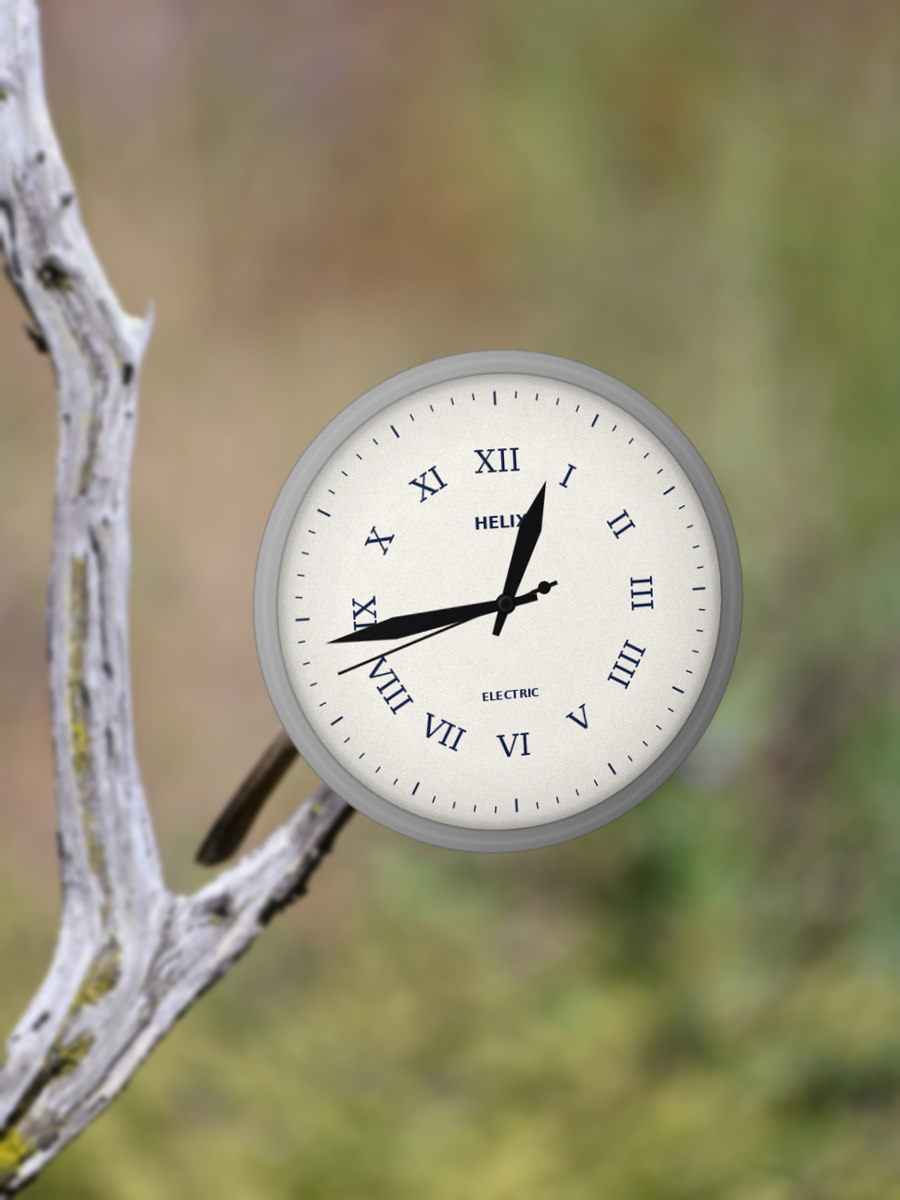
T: 12.43.42
